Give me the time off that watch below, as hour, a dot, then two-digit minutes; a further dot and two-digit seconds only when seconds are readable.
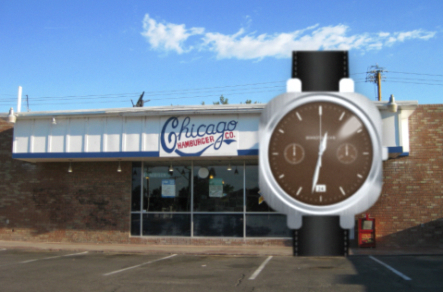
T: 12.32
